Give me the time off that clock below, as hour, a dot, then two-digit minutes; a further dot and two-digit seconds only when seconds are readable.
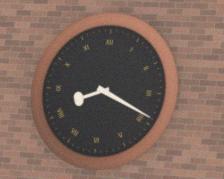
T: 8.19
